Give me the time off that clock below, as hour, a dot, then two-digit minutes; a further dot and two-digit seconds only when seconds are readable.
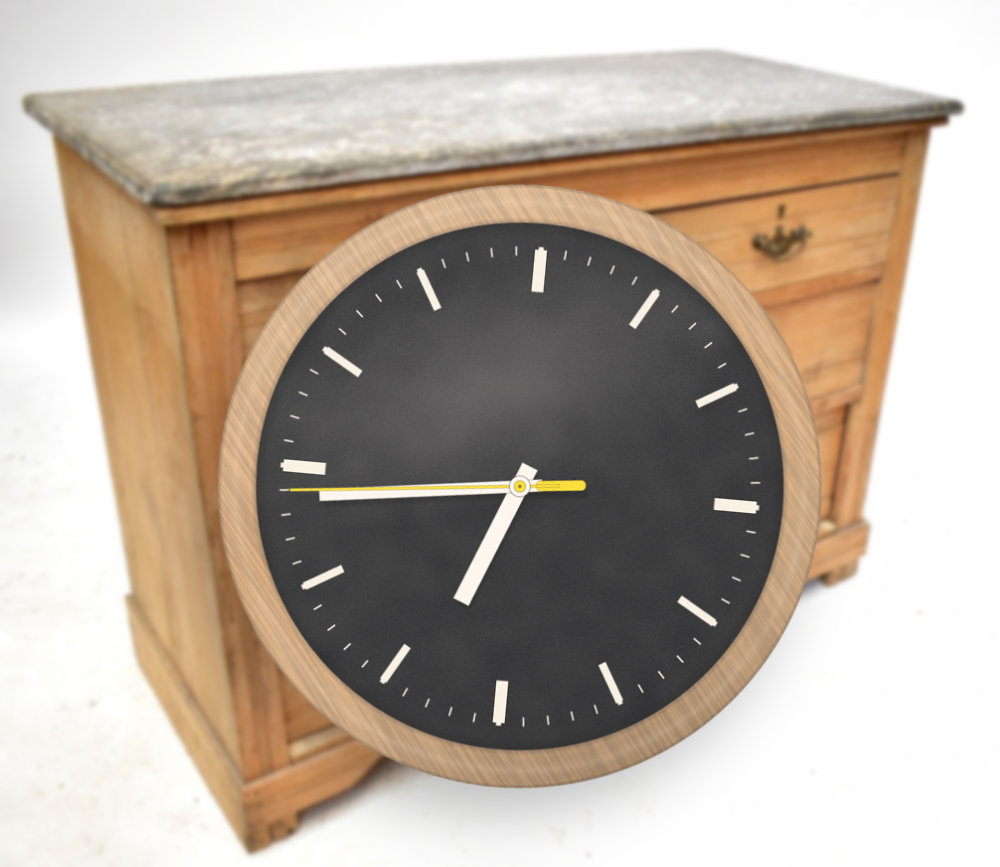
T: 6.43.44
